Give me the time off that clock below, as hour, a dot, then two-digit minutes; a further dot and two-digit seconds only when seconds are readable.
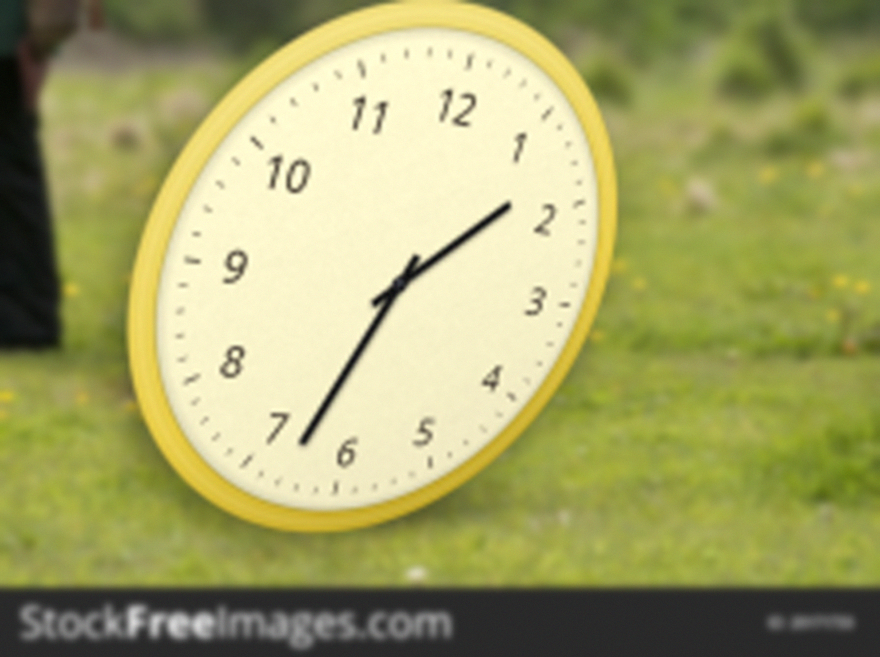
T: 1.33
